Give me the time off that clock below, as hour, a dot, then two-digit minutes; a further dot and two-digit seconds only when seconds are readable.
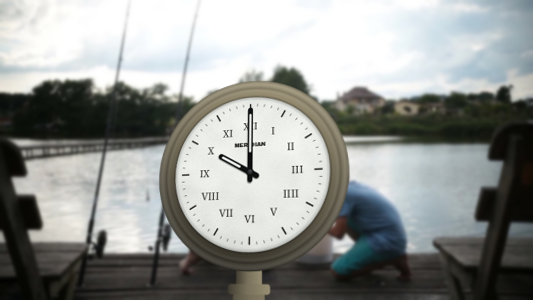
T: 10.00
